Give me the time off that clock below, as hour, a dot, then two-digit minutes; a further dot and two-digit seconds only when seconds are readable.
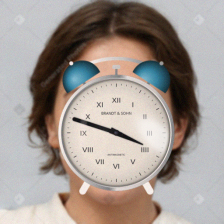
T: 3.48
